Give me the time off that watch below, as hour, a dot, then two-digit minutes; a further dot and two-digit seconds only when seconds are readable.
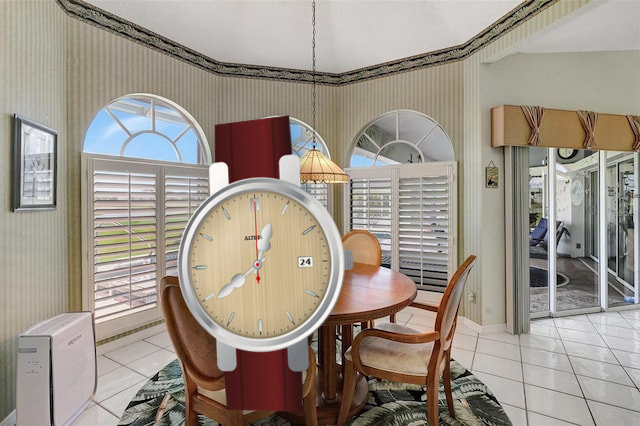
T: 12.39.00
